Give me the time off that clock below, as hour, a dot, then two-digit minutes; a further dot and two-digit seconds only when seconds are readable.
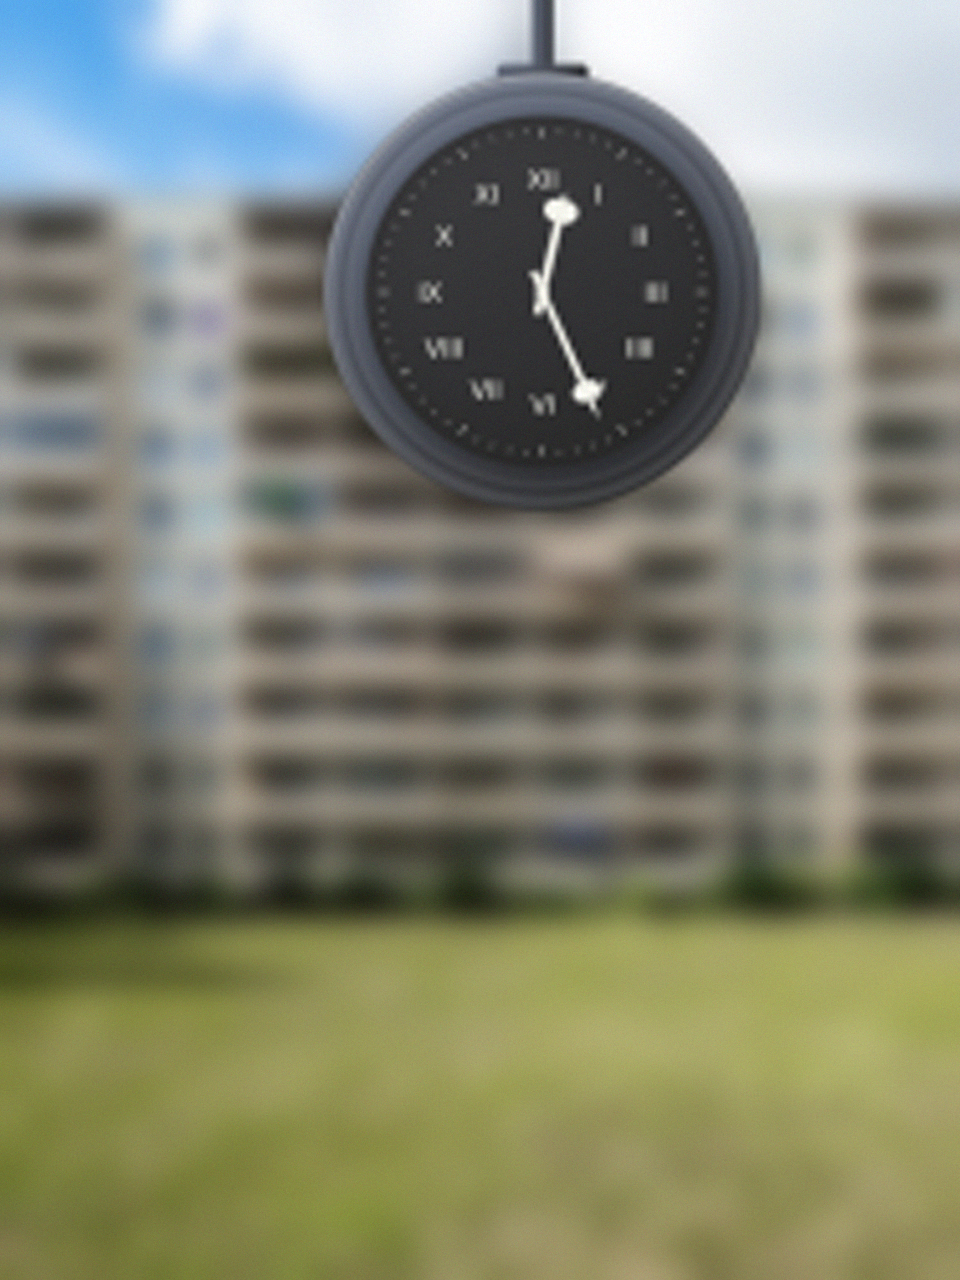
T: 12.26
